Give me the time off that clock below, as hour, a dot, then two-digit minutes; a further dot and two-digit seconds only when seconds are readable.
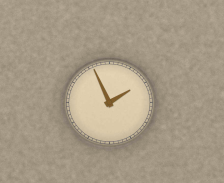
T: 1.56
